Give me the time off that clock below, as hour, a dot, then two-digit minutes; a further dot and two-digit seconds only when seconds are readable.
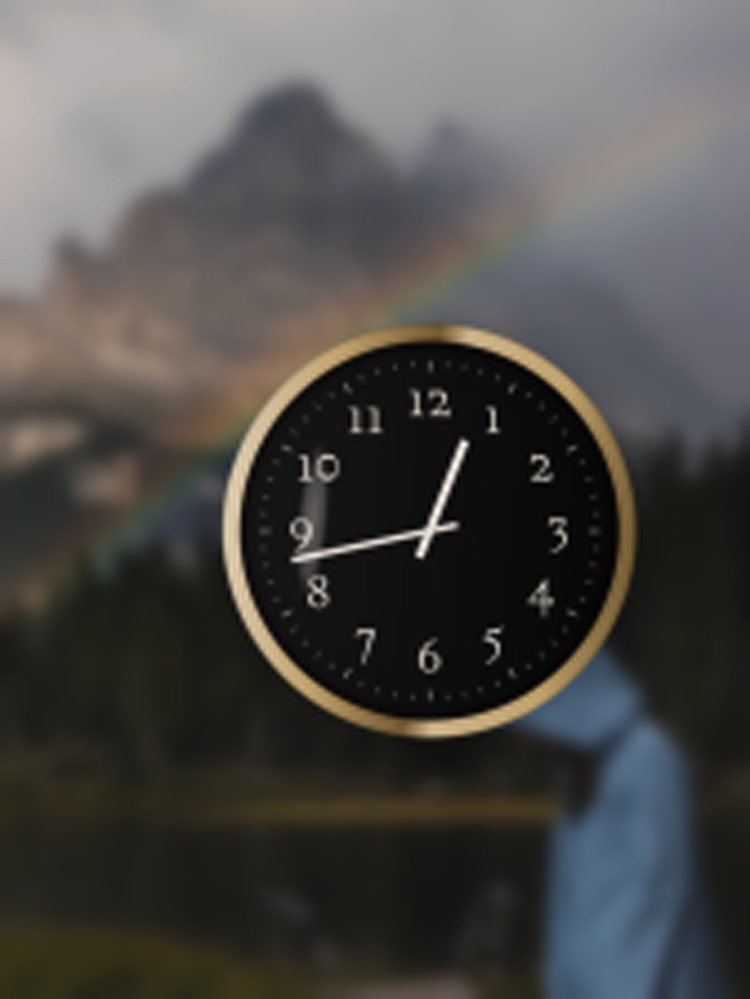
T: 12.43
